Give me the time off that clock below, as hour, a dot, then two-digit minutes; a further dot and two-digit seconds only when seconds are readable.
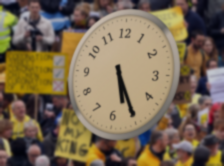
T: 5.25
